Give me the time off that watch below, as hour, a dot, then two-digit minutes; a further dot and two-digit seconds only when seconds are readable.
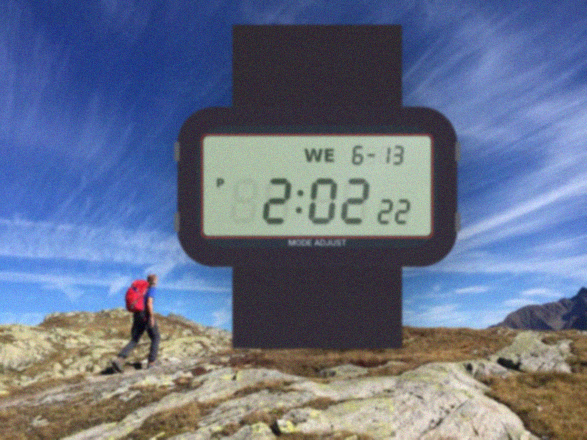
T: 2.02.22
